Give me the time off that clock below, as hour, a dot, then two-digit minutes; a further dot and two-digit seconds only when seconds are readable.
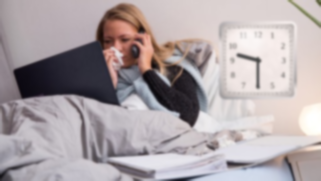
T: 9.30
